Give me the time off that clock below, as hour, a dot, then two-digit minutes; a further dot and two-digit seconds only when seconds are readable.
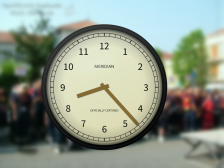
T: 8.23
